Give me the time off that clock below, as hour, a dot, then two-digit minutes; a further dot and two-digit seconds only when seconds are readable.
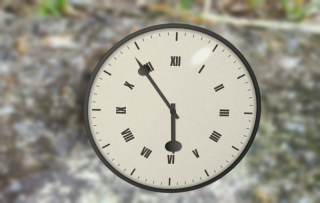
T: 5.54
